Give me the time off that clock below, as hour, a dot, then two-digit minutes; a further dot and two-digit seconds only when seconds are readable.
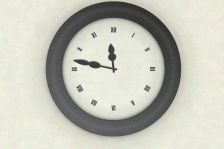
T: 11.47
